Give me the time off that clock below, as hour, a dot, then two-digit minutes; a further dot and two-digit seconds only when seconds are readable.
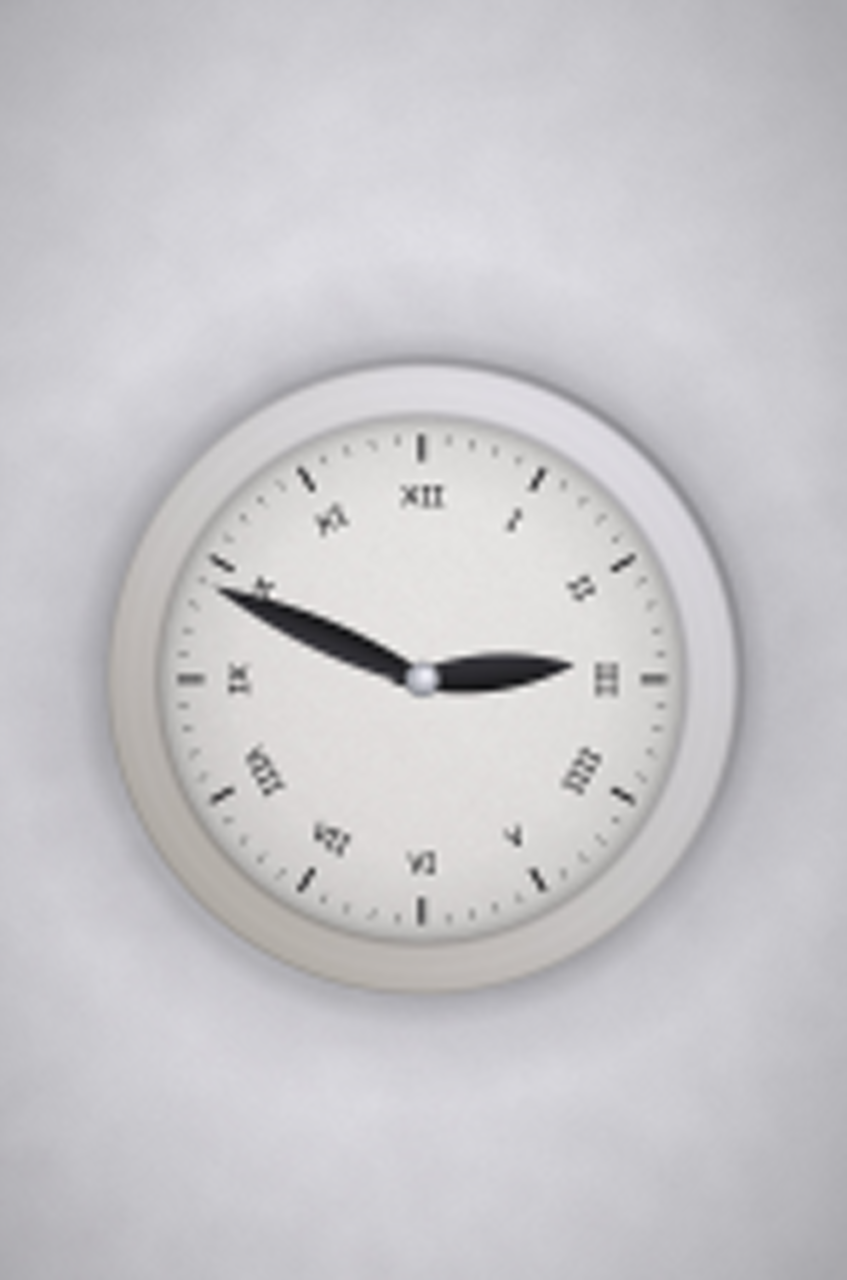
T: 2.49
